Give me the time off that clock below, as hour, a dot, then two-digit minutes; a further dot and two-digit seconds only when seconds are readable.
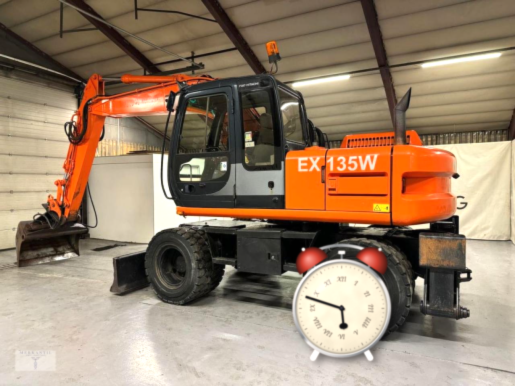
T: 5.48
